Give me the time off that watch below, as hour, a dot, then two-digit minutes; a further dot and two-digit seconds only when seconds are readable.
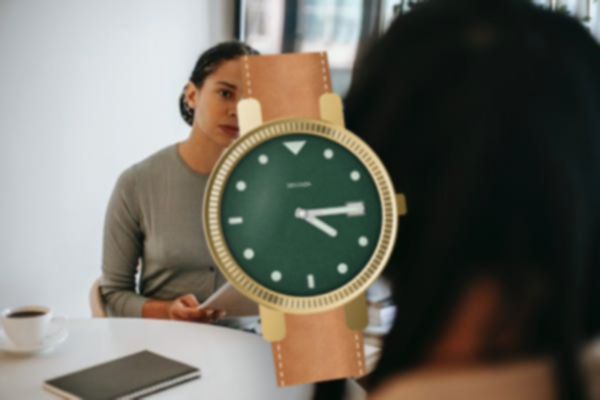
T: 4.15
